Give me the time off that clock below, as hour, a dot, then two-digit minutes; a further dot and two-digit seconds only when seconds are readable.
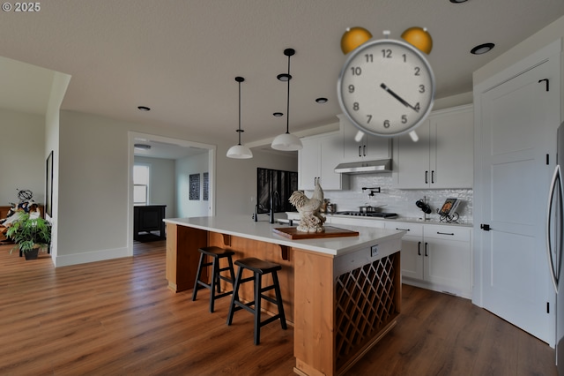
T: 4.21
